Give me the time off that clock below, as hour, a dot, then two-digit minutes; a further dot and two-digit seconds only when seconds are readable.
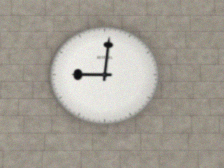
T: 9.01
